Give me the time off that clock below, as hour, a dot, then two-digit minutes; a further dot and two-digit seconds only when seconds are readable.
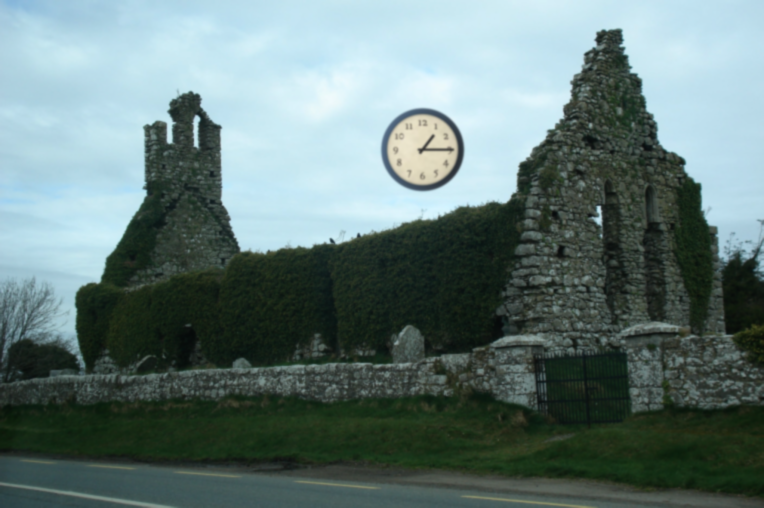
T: 1.15
